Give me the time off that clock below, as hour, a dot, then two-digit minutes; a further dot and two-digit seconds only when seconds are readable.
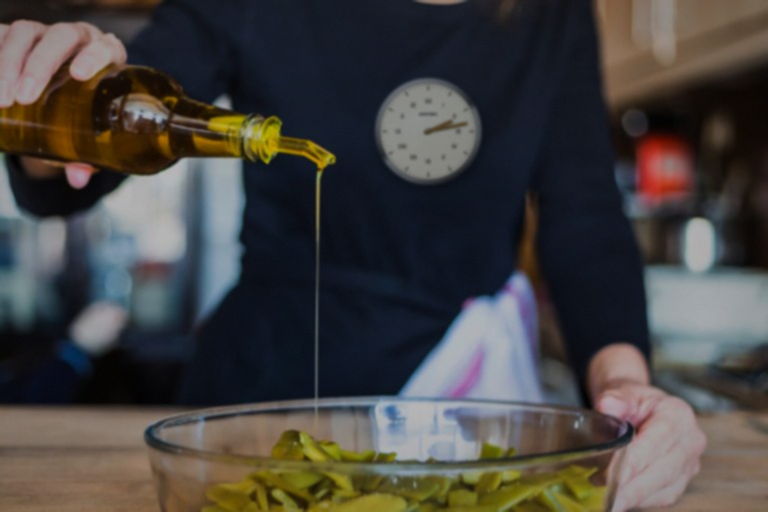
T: 2.13
